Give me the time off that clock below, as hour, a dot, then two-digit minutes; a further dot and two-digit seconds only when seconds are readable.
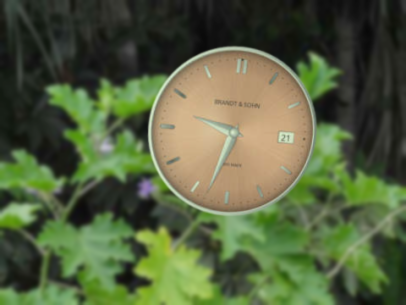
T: 9.33
